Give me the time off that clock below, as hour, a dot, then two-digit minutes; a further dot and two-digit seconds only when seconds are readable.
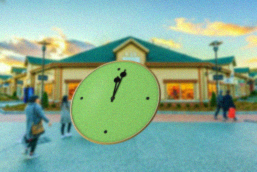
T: 12.02
